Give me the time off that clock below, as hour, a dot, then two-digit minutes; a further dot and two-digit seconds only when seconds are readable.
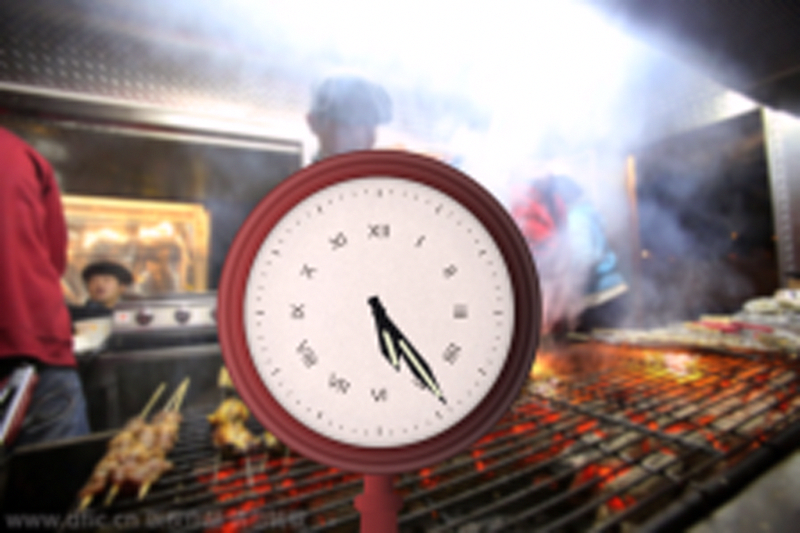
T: 5.24
